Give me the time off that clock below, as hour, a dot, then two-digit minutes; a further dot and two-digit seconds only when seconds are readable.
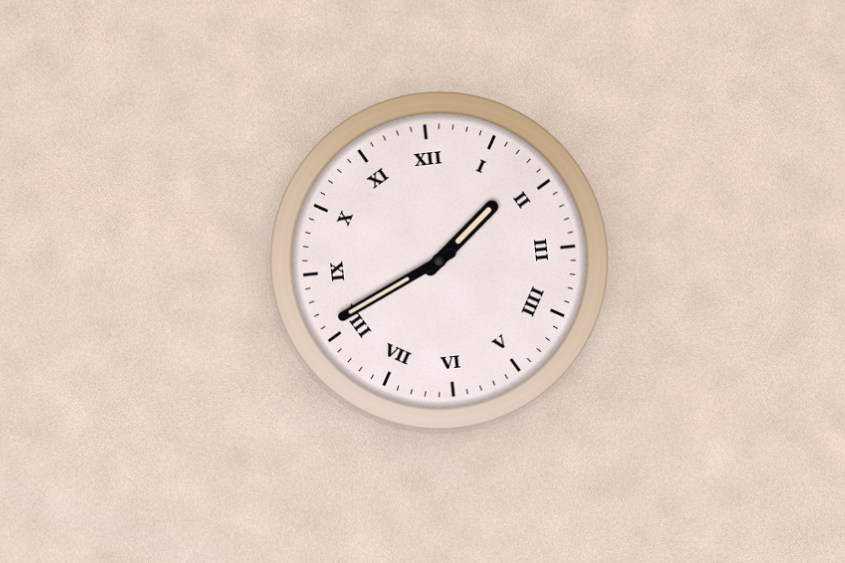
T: 1.41
